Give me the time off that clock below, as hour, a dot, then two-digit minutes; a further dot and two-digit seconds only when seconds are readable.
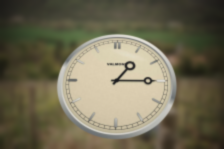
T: 1.15
